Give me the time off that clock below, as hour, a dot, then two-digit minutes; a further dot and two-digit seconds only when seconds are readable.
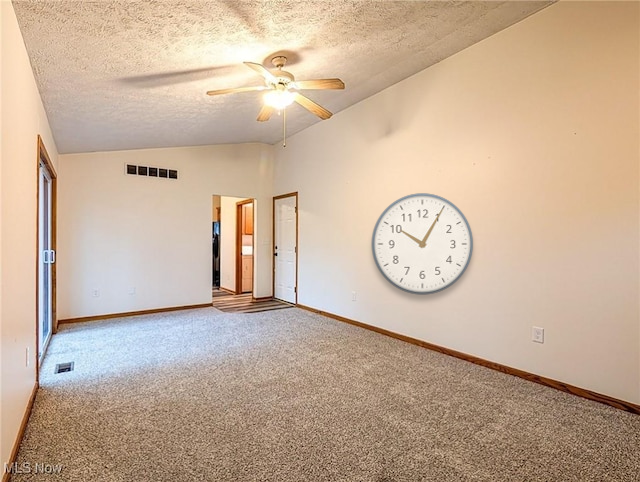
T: 10.05
